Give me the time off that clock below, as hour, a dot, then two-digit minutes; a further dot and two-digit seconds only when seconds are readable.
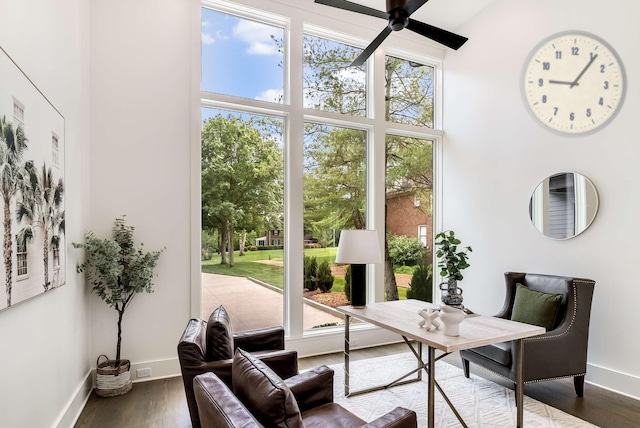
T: 9.06
